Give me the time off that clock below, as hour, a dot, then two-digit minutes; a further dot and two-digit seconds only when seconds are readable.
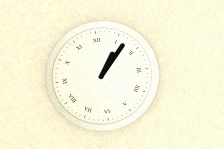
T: 1.07
